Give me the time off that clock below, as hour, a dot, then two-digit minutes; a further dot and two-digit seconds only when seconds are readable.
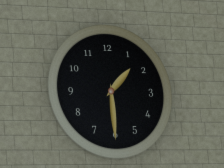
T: 1.30
